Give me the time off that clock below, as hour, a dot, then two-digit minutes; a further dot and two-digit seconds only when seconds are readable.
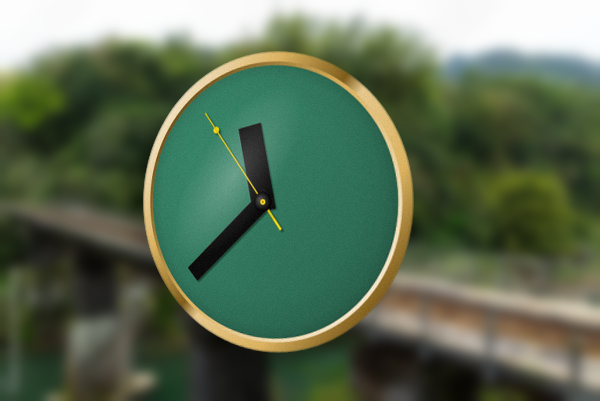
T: 11.37.54
